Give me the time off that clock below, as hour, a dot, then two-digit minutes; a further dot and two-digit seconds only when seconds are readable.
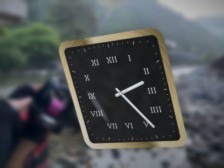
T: 2.24
